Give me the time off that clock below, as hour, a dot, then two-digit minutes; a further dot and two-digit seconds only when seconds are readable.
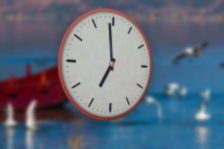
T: 6.59
